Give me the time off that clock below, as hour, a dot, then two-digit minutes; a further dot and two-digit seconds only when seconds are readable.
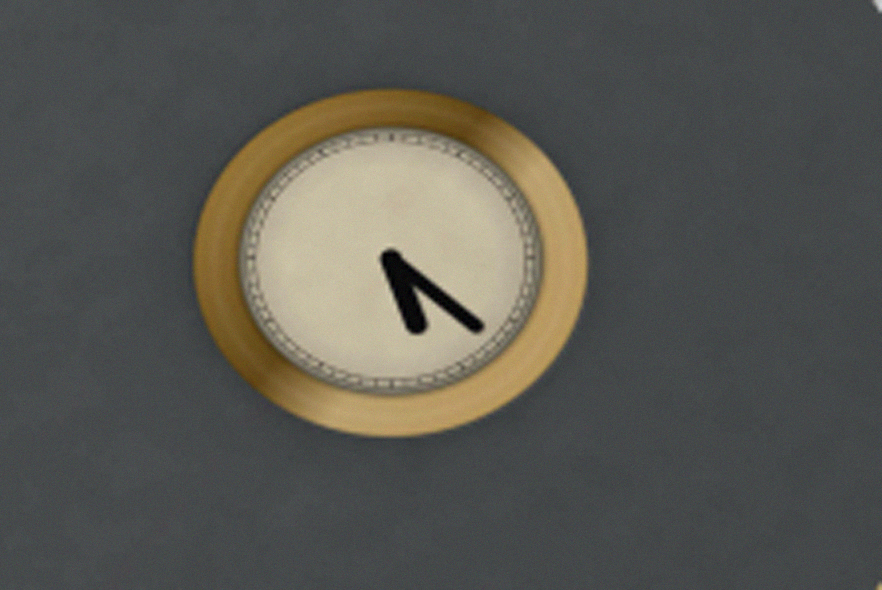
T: 5.22
